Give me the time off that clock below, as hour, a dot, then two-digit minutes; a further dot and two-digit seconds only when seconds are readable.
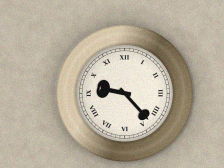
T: 9.23
